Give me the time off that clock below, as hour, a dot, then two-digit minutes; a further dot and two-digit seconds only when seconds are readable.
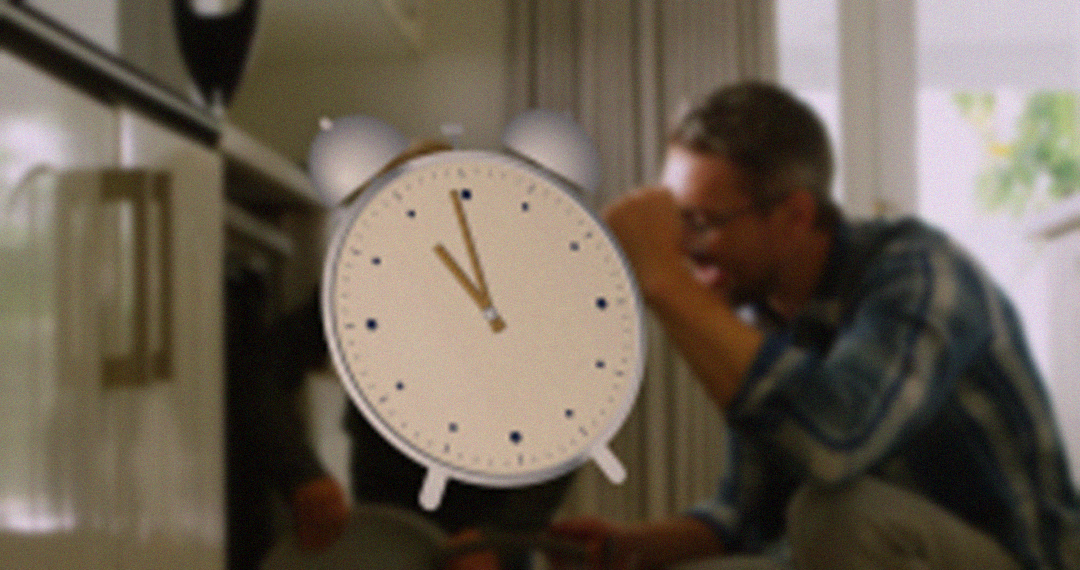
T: 10.59
